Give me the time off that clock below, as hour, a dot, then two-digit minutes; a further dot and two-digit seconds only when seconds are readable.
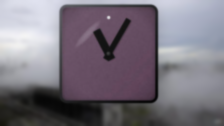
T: 11.05
